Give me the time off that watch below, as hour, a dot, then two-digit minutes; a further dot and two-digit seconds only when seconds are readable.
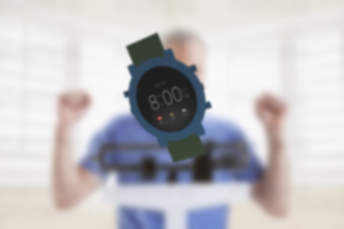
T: 8.00
